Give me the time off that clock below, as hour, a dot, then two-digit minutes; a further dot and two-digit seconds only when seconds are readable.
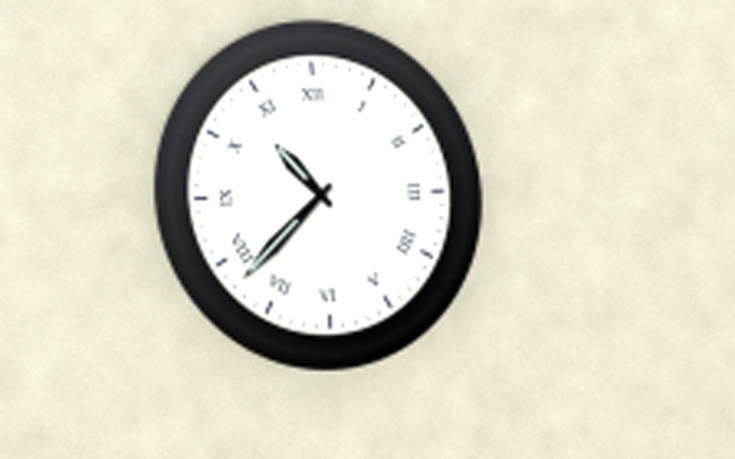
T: 10.38
